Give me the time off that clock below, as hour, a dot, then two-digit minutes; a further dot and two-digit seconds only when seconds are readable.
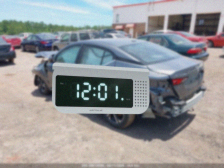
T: 12.01
